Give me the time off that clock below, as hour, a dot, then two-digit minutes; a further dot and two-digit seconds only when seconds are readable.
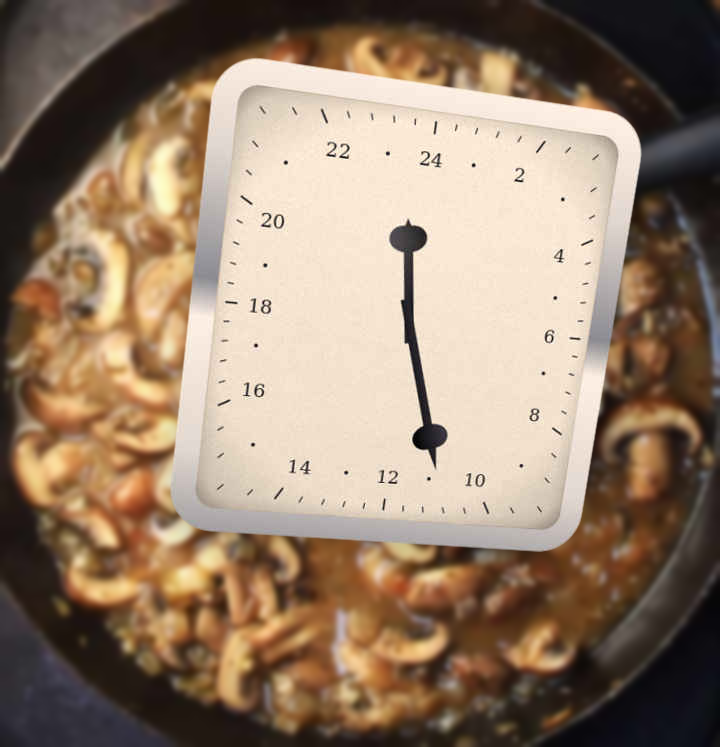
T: 23.27
